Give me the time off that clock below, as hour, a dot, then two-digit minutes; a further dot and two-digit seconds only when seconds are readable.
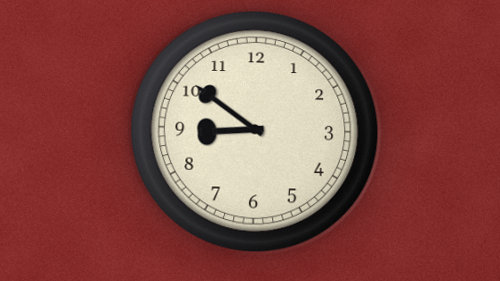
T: 8.51
